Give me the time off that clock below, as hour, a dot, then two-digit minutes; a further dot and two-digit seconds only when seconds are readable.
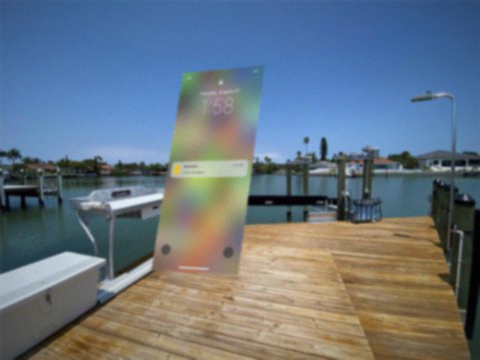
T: 1.58
